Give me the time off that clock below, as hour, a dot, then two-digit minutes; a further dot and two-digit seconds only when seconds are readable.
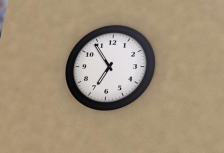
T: 6.54
